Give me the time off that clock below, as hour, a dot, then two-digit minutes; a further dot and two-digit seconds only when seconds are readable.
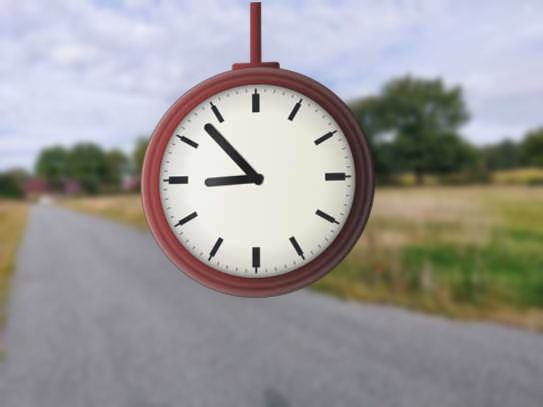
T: 8.53
